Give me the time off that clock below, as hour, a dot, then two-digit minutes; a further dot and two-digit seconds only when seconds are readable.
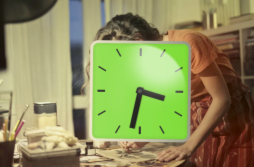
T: 3.32
